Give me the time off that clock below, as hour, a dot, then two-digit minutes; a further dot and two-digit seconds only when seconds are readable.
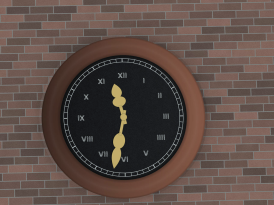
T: 11.32
